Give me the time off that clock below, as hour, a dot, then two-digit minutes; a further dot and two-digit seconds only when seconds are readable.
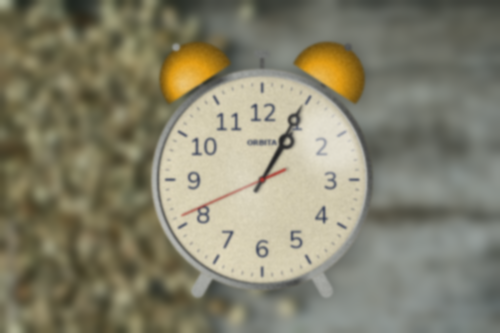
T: 1.04.41
